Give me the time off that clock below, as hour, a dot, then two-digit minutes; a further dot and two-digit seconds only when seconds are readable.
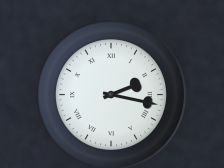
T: 2.17
